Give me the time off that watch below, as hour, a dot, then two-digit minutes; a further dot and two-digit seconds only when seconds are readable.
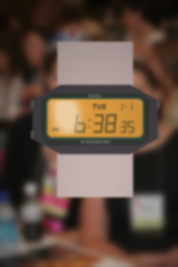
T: 6.38.35
